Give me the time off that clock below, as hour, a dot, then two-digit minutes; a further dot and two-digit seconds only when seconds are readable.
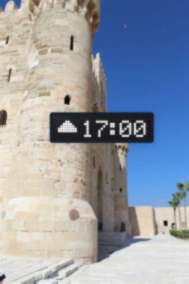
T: 17.00
